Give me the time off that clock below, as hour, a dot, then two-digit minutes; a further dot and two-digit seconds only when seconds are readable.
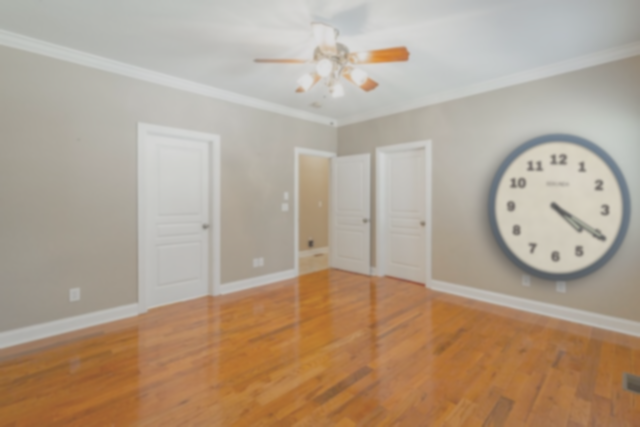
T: 4.20
